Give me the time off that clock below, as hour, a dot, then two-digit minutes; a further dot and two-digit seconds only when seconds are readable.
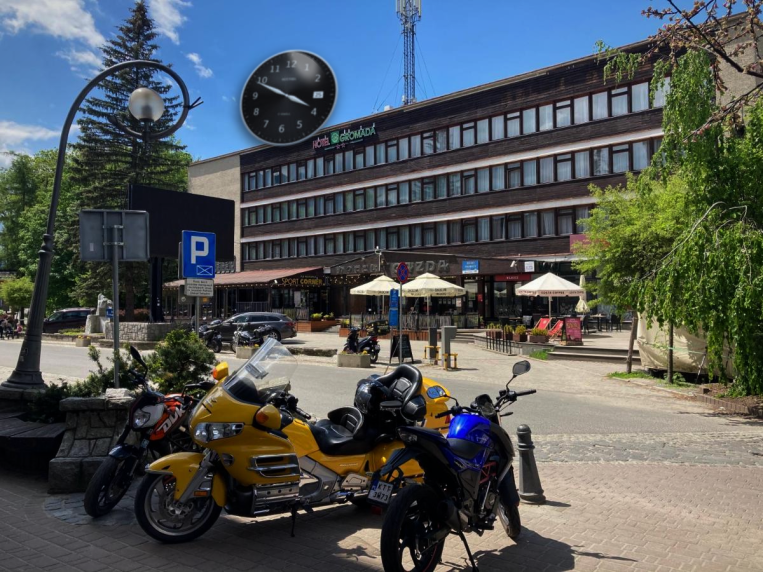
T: 3.49
